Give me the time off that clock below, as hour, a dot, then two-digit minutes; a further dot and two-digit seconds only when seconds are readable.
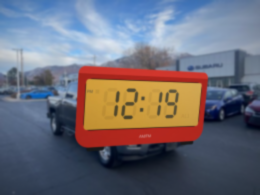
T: 12.19
